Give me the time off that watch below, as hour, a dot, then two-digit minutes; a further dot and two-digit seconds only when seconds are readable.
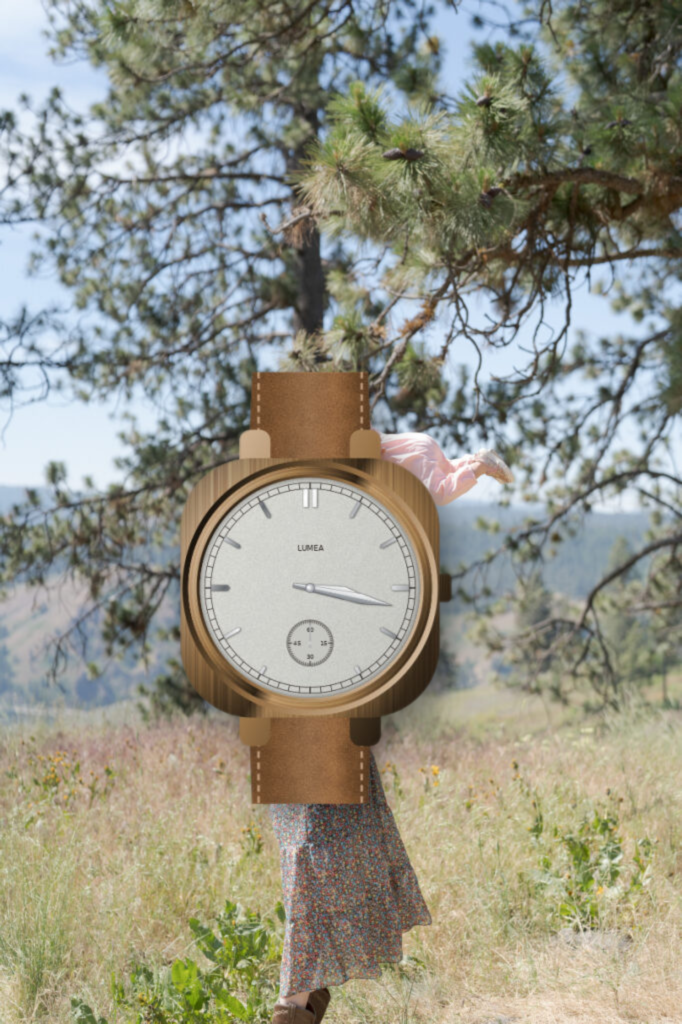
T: 3.17
